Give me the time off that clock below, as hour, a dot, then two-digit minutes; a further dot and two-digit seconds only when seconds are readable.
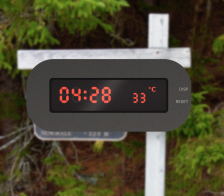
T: 4.28
